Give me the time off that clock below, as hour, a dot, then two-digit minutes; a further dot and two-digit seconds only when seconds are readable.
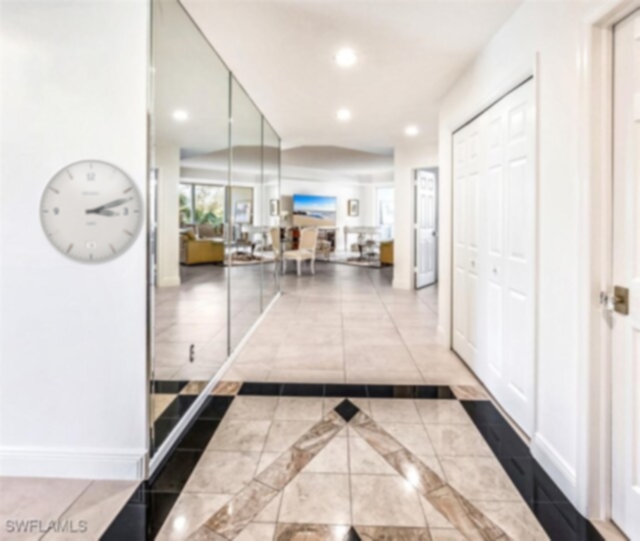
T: 3.12
